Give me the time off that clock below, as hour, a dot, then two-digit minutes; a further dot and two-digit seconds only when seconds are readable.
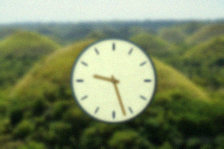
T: 9.27
